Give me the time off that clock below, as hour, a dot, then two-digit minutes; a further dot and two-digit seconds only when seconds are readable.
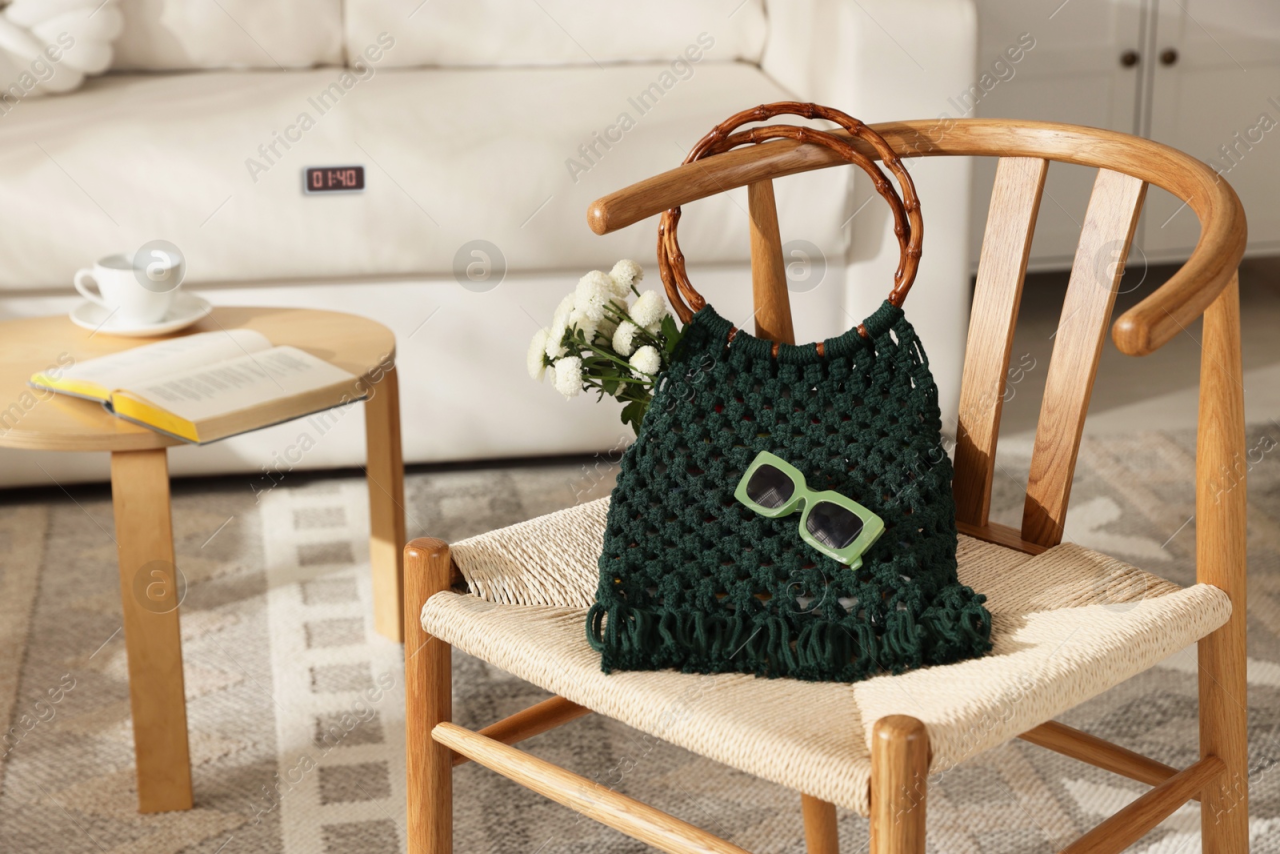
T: 1.40
